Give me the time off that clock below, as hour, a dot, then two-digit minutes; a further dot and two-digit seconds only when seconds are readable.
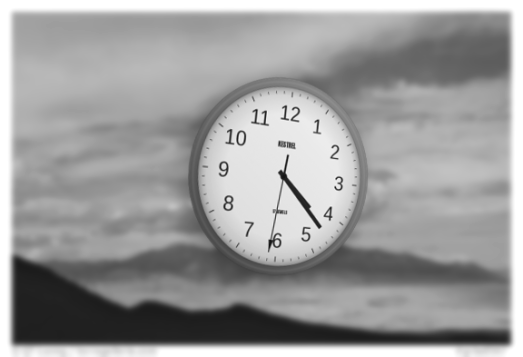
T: 4.22.31
